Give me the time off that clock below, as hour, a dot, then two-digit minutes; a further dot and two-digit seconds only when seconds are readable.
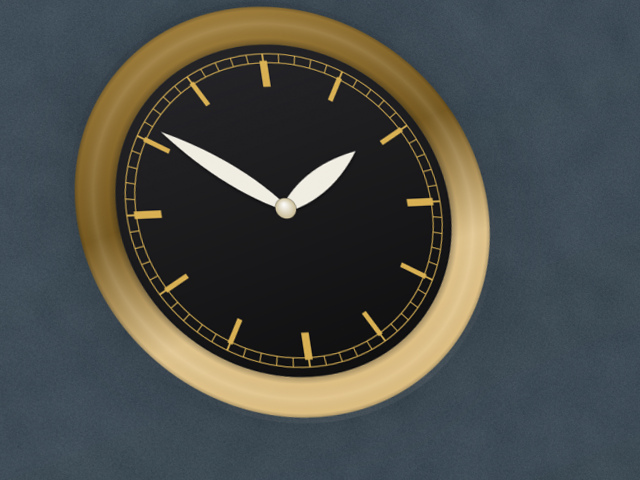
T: 1.51
